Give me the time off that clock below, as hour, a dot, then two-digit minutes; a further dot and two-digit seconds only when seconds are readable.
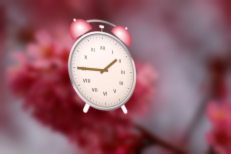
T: 1.45
